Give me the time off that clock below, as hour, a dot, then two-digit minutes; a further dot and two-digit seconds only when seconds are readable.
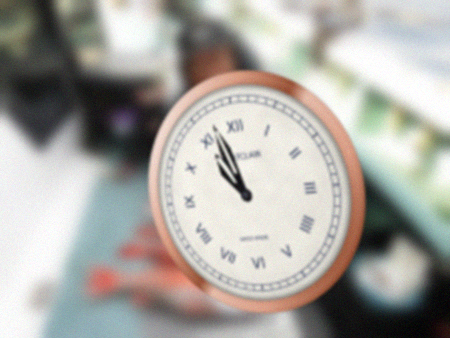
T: 10.57
